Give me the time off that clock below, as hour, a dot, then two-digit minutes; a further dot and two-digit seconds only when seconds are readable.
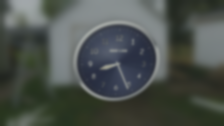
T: 8.26
